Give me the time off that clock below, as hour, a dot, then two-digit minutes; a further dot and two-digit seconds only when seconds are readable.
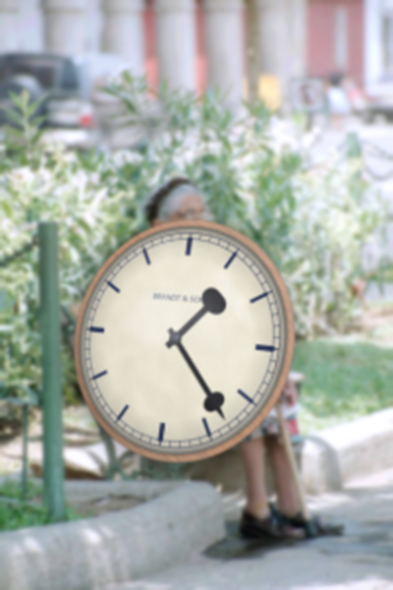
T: 1.23
